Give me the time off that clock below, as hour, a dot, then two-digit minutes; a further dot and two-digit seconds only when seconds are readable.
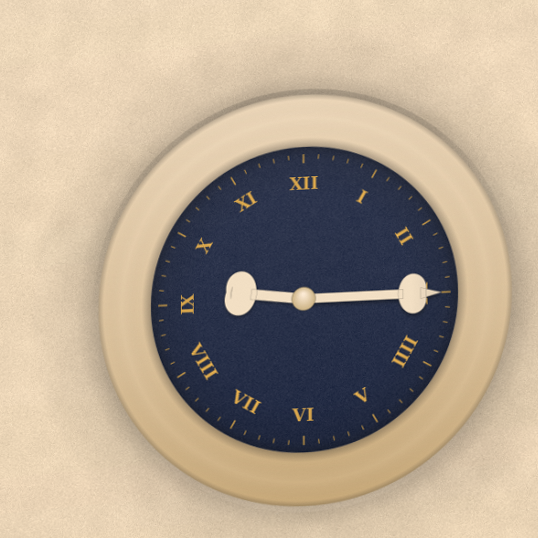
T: 9.15
